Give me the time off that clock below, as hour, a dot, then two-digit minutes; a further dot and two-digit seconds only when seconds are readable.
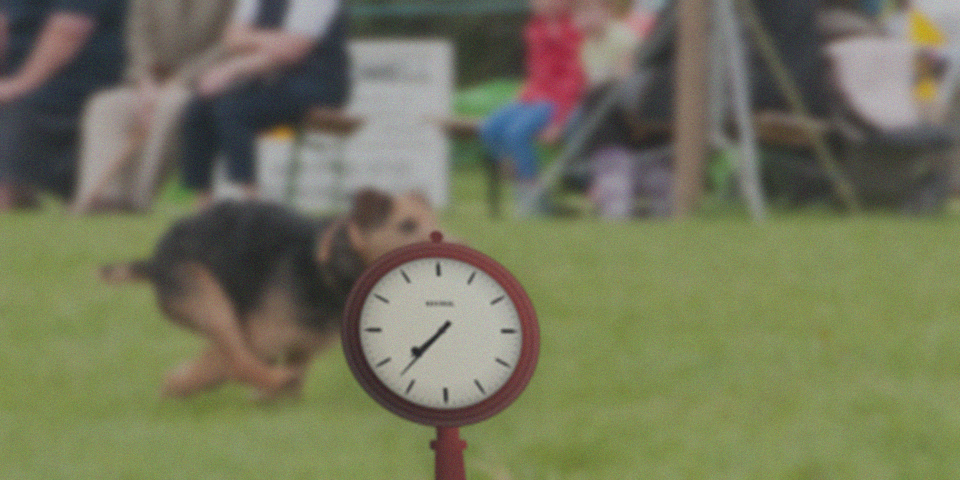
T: 7.37
